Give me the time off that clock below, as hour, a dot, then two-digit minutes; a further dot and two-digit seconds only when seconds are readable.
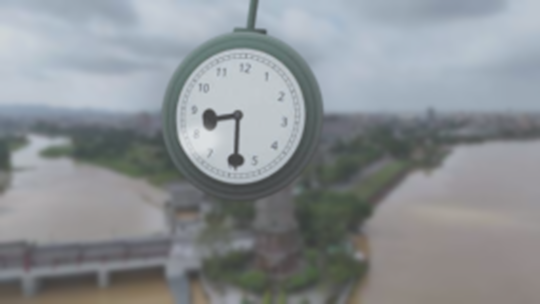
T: 8.29
